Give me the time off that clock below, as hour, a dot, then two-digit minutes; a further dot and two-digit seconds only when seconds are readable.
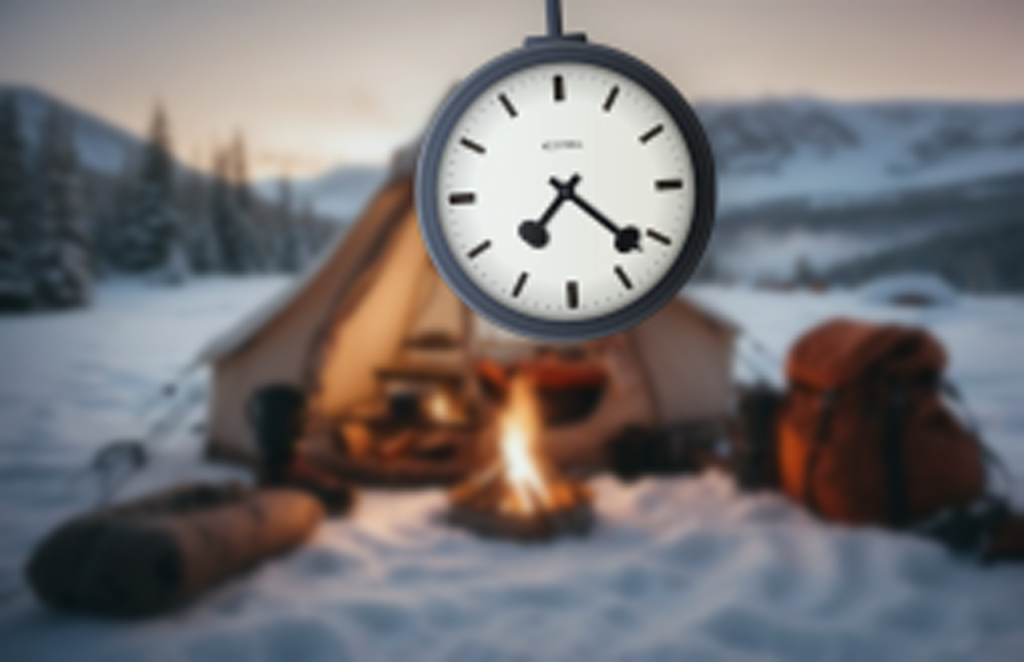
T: 7.22
